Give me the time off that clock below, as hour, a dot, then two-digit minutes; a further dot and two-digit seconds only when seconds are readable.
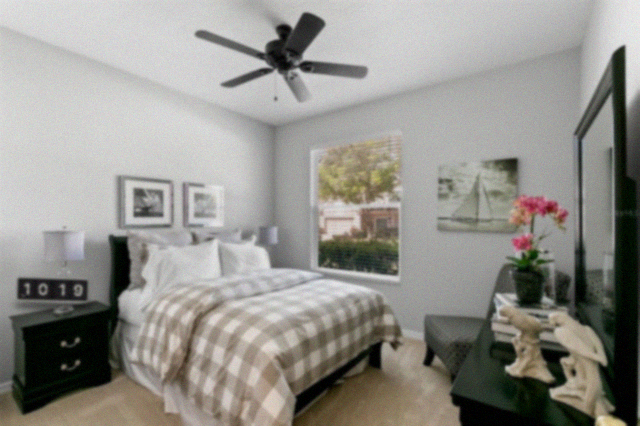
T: 10.19
